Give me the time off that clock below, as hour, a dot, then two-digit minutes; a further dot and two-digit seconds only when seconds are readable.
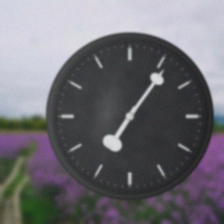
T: 7.06
